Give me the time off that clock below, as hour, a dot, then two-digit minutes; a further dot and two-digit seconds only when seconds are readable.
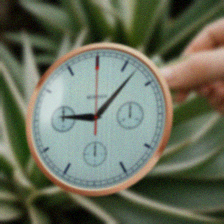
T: 9.07
